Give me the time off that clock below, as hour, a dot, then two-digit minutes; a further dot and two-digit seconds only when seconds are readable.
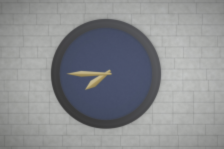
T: 7.45
